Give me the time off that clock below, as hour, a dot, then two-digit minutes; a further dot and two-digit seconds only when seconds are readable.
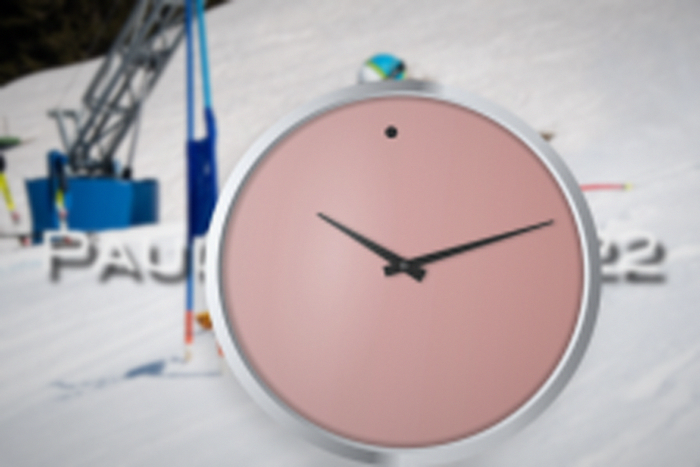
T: 10.13
